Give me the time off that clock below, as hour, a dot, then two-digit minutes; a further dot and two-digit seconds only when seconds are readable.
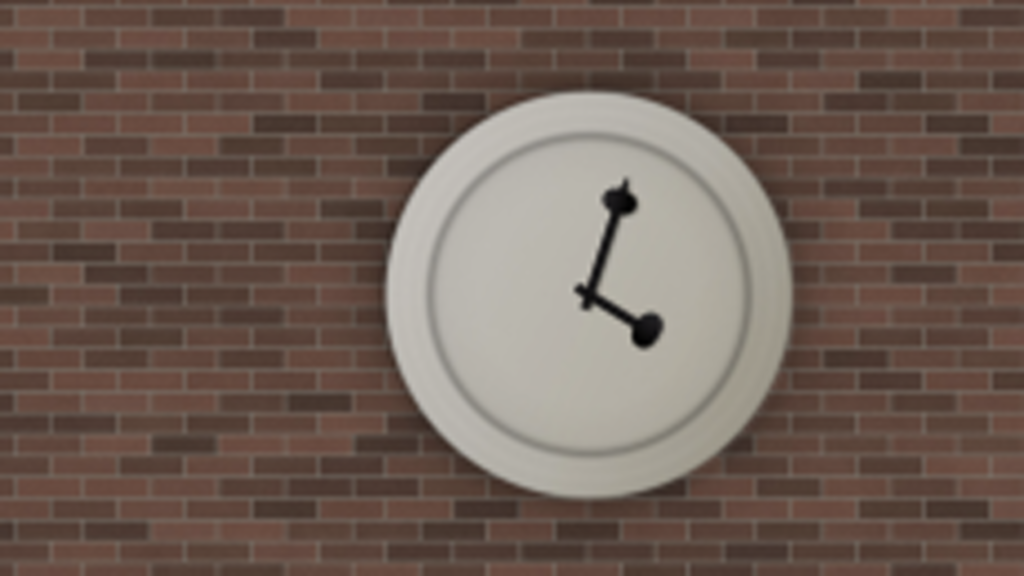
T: 4.03
